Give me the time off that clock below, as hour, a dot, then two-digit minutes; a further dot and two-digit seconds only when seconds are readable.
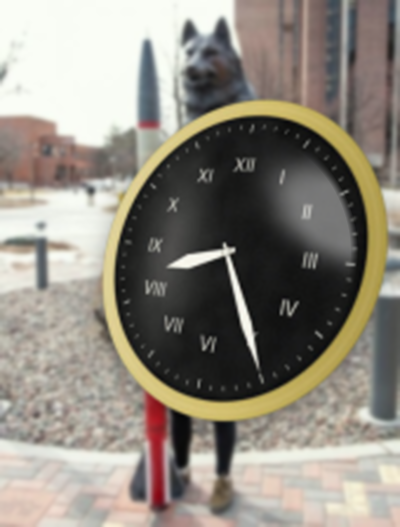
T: 8.25
